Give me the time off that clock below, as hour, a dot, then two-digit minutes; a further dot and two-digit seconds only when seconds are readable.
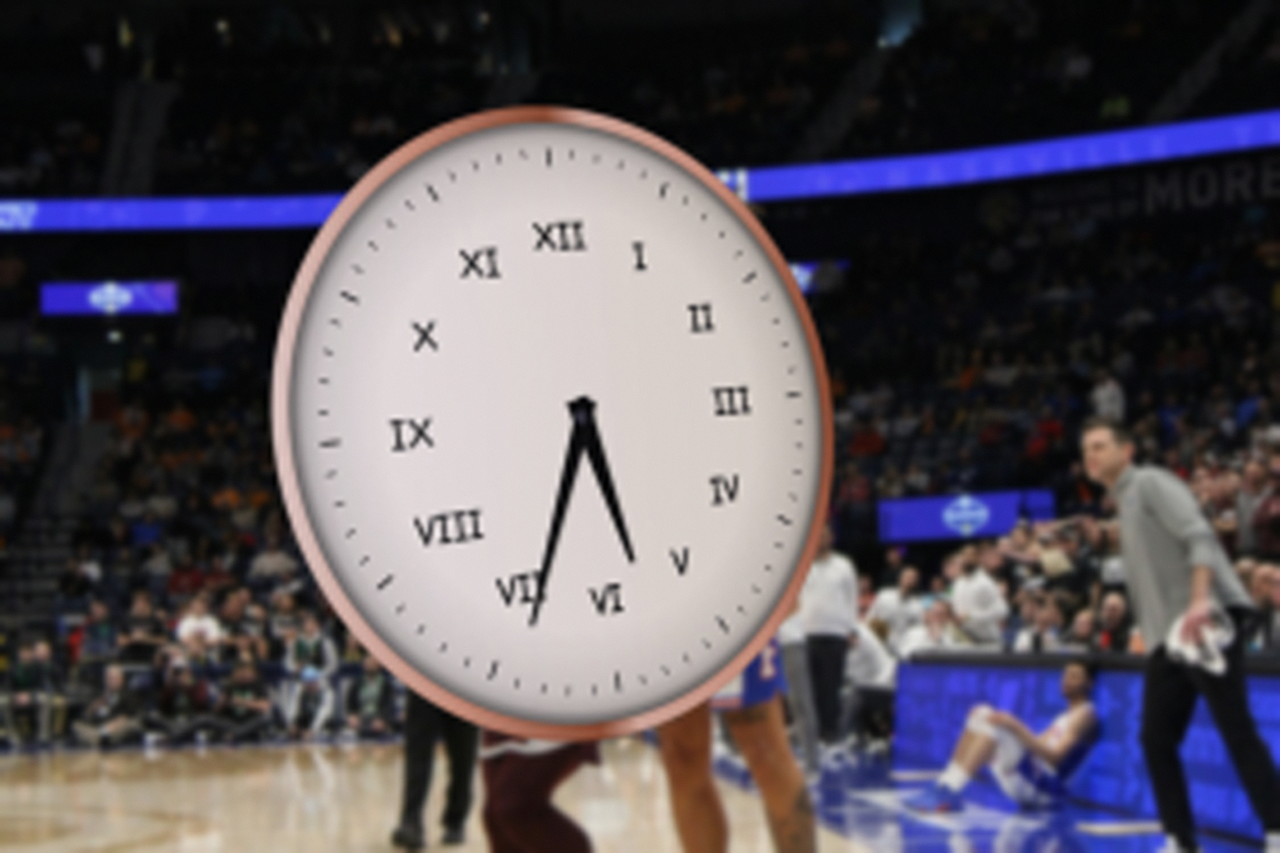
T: 5.34
